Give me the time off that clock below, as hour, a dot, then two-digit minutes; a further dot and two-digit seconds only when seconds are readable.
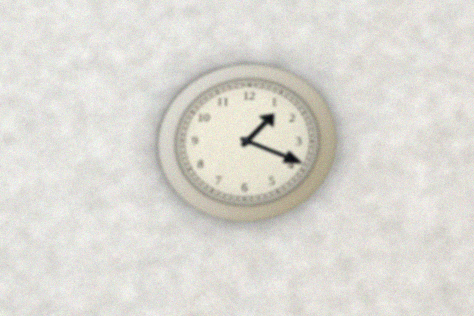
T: 1.19
